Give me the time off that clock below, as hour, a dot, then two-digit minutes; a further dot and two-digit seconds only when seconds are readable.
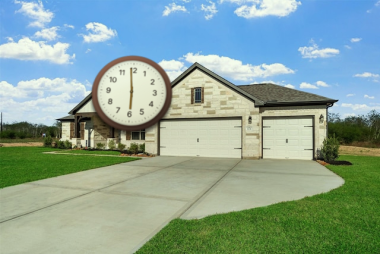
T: 5.59
